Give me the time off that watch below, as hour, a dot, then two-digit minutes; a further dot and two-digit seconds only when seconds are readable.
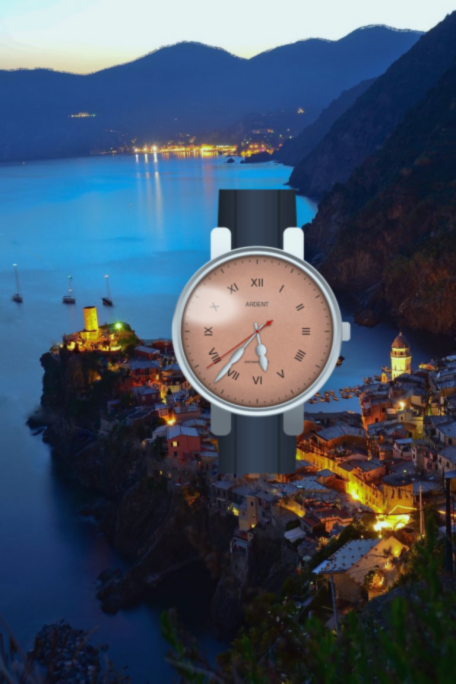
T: 5.36.39
